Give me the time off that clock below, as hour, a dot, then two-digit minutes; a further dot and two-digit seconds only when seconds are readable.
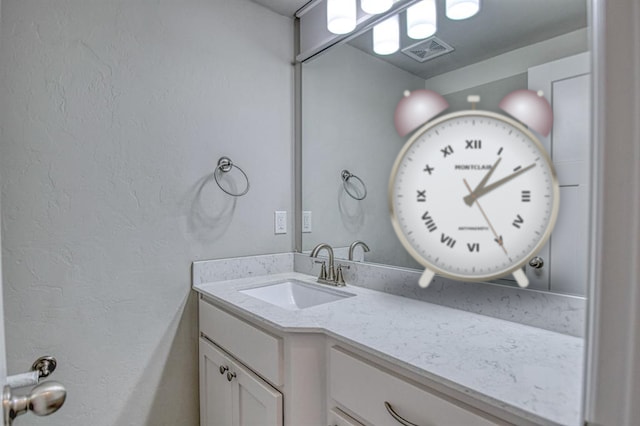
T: 1.10.25
